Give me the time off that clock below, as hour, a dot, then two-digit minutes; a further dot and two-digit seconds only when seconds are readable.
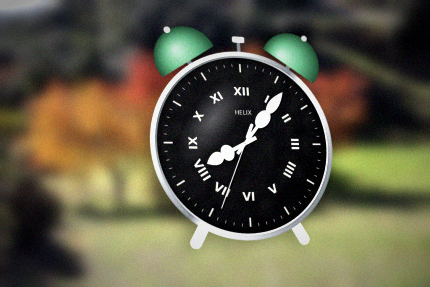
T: 8.06.34
